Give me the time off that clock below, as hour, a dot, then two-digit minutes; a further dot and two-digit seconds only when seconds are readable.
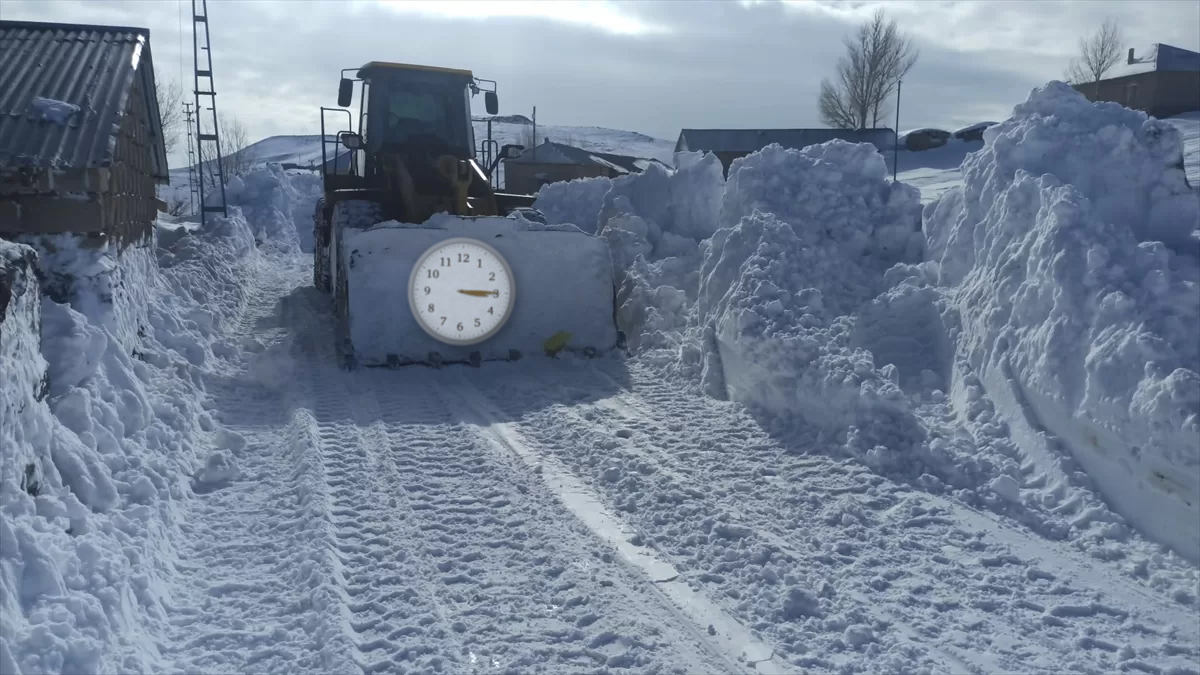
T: 3.15
